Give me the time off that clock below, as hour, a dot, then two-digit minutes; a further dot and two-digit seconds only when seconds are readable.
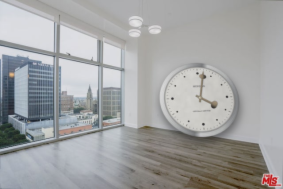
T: 4.02
